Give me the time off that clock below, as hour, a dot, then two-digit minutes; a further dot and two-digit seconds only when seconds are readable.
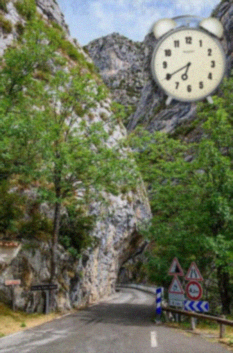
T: 6.40
